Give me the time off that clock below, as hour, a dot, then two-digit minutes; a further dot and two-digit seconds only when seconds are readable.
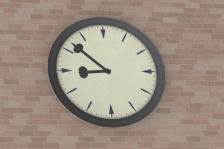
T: 8.52
